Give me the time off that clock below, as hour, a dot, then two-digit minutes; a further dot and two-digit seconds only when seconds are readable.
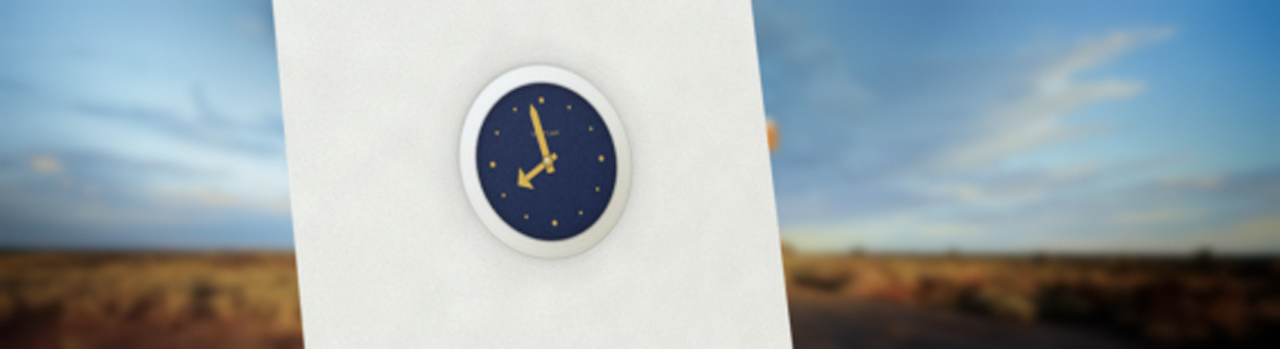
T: 7.58
